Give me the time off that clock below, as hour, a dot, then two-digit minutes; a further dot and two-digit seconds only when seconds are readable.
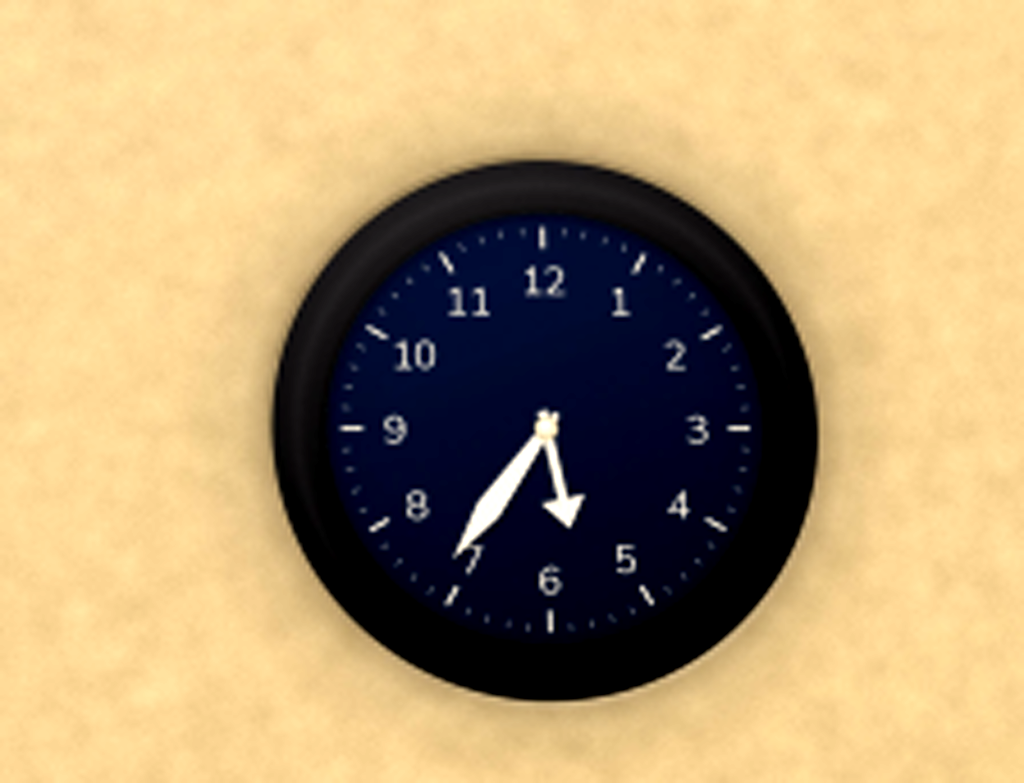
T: 5.36
